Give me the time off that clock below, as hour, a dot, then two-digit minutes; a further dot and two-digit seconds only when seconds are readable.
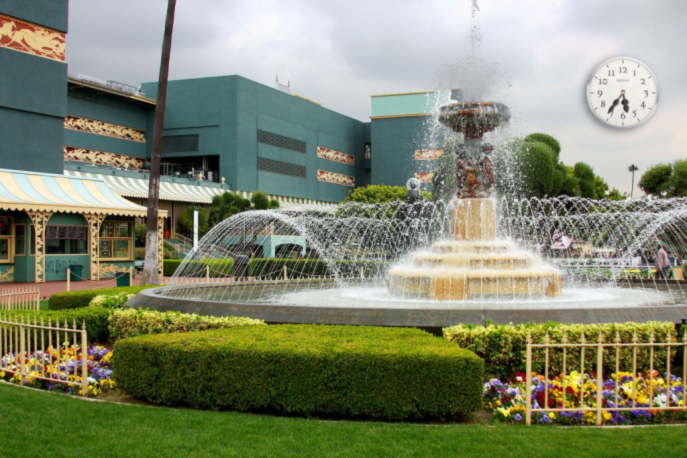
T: 5.36
